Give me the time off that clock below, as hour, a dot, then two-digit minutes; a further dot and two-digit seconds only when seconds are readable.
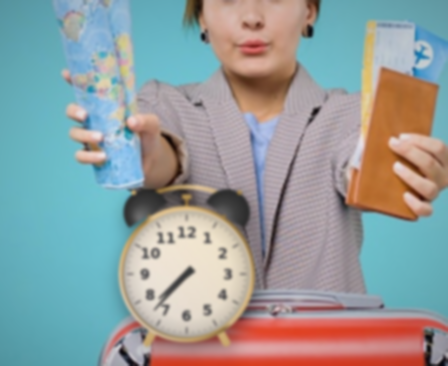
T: 7.37
